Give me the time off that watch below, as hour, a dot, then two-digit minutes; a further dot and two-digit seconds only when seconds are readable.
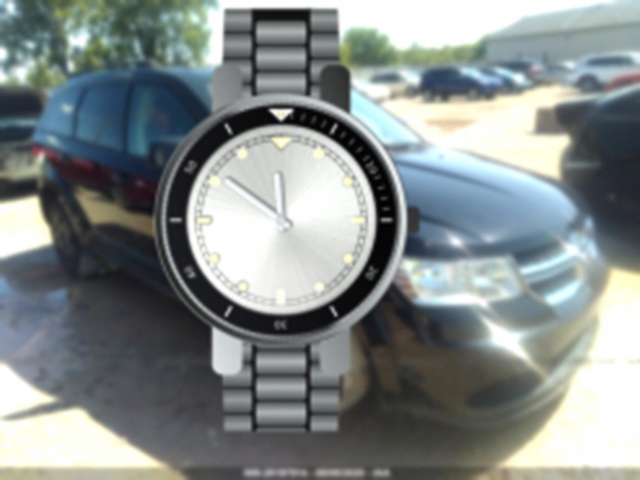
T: 11.51
